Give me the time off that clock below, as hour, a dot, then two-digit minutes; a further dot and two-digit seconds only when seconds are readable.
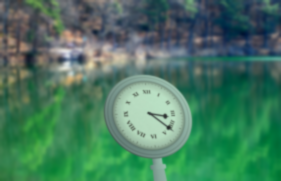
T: 3.22
